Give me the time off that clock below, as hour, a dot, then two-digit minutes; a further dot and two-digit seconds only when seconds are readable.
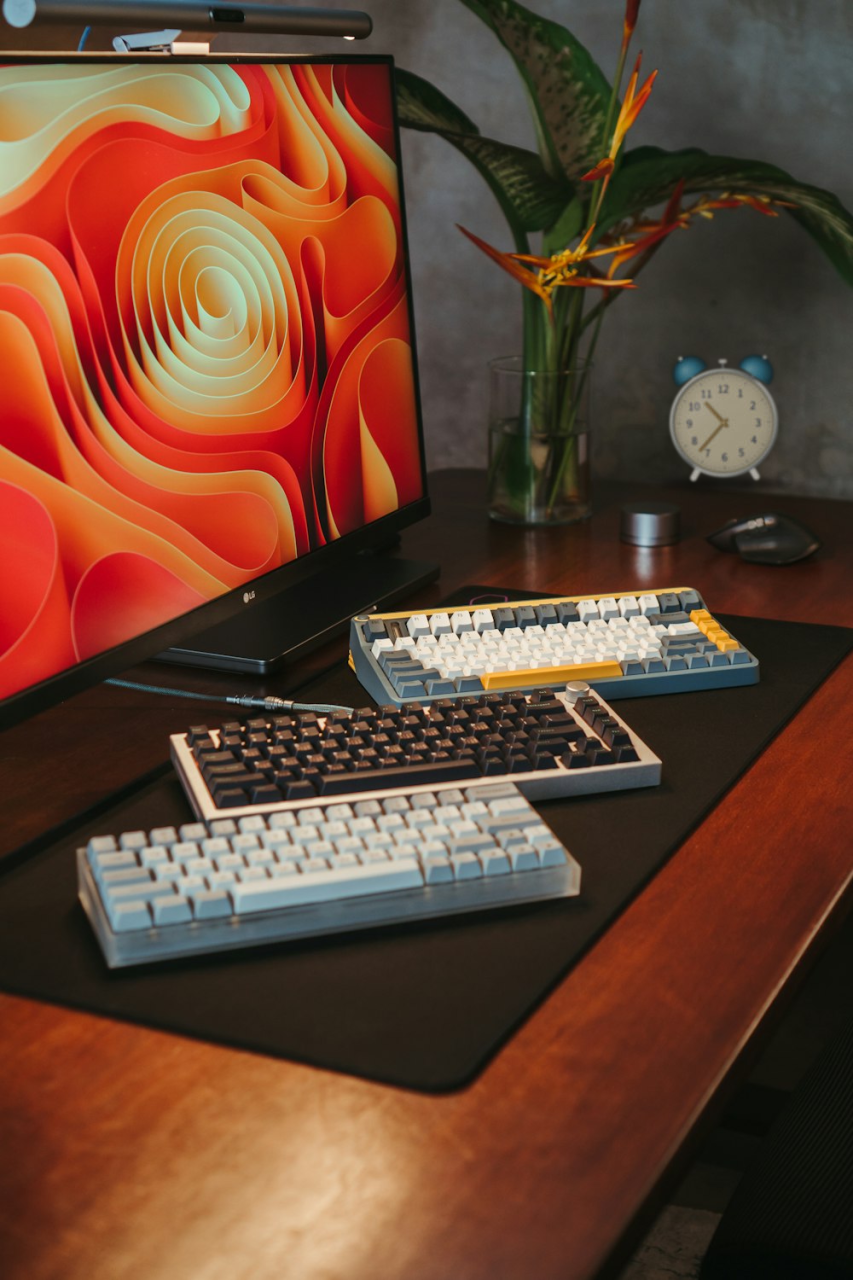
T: 10.37
